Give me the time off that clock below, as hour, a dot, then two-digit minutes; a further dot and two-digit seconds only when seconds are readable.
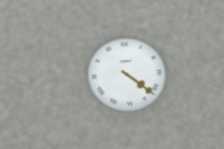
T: 4.22
